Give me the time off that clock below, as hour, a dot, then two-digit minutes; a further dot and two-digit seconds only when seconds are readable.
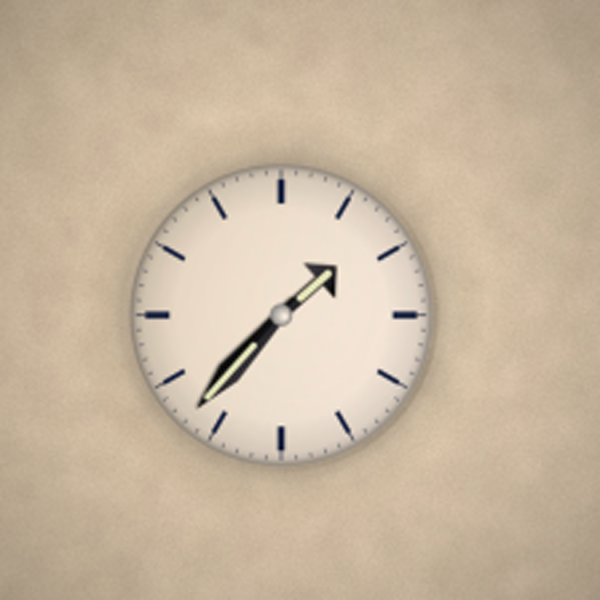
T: 1.37
